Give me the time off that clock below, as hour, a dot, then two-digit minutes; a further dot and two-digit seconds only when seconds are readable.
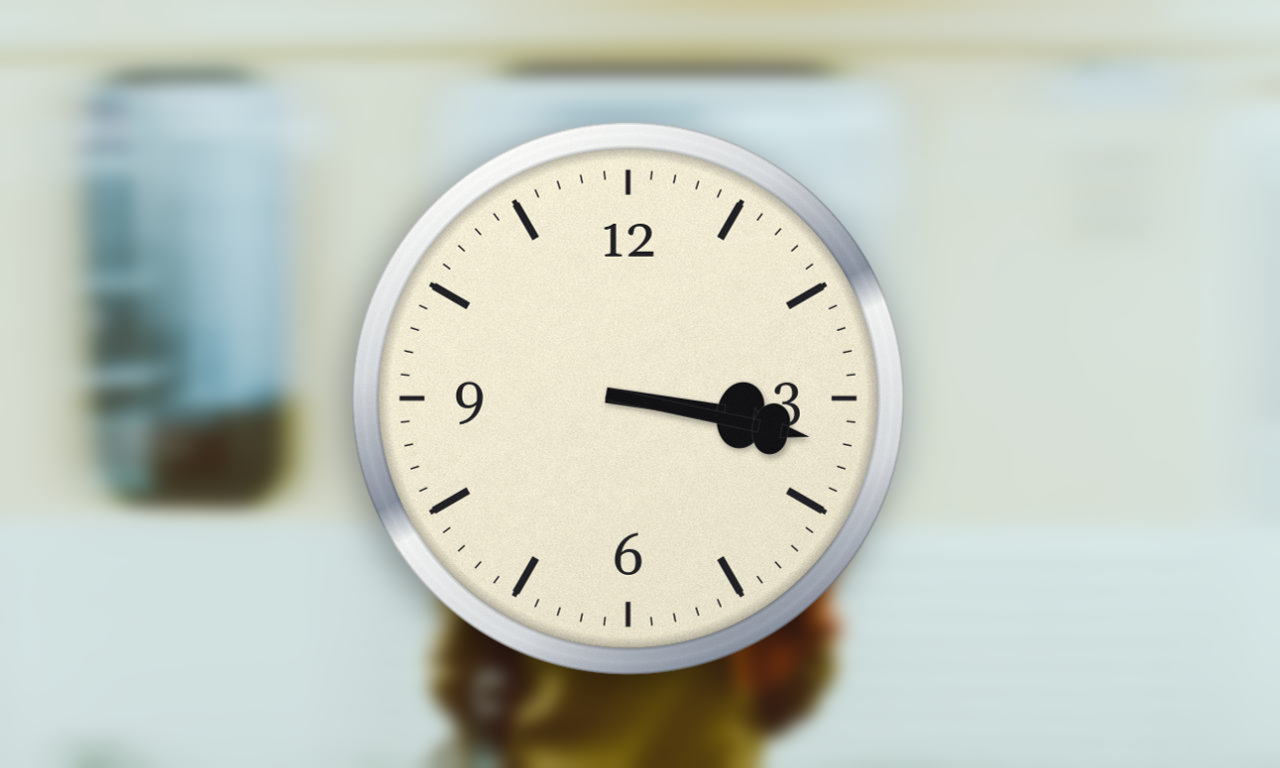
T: 3.17
